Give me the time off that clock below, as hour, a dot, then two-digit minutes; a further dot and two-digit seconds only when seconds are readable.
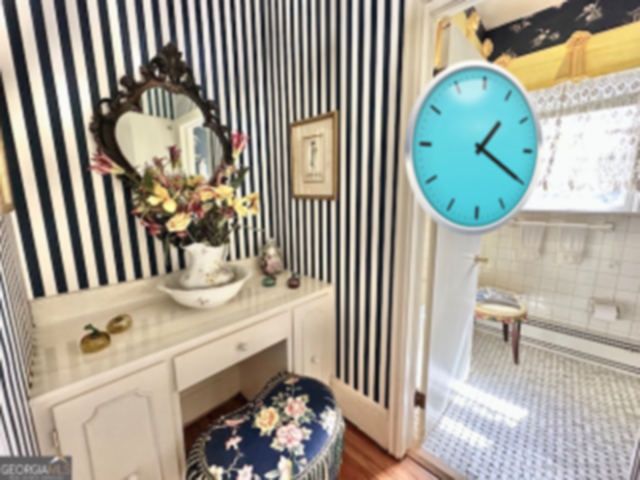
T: 1.20
